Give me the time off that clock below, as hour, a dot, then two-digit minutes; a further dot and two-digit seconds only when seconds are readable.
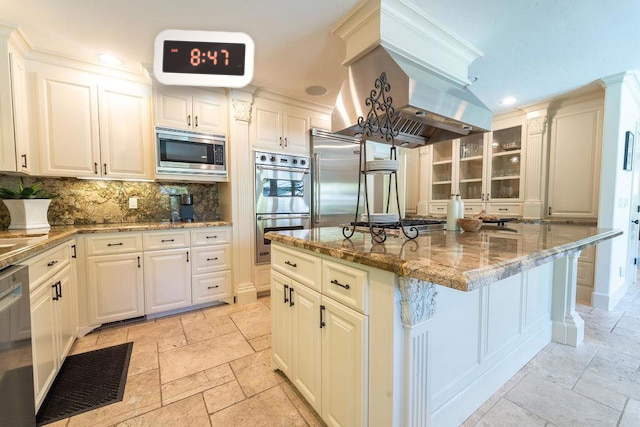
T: 8.47
